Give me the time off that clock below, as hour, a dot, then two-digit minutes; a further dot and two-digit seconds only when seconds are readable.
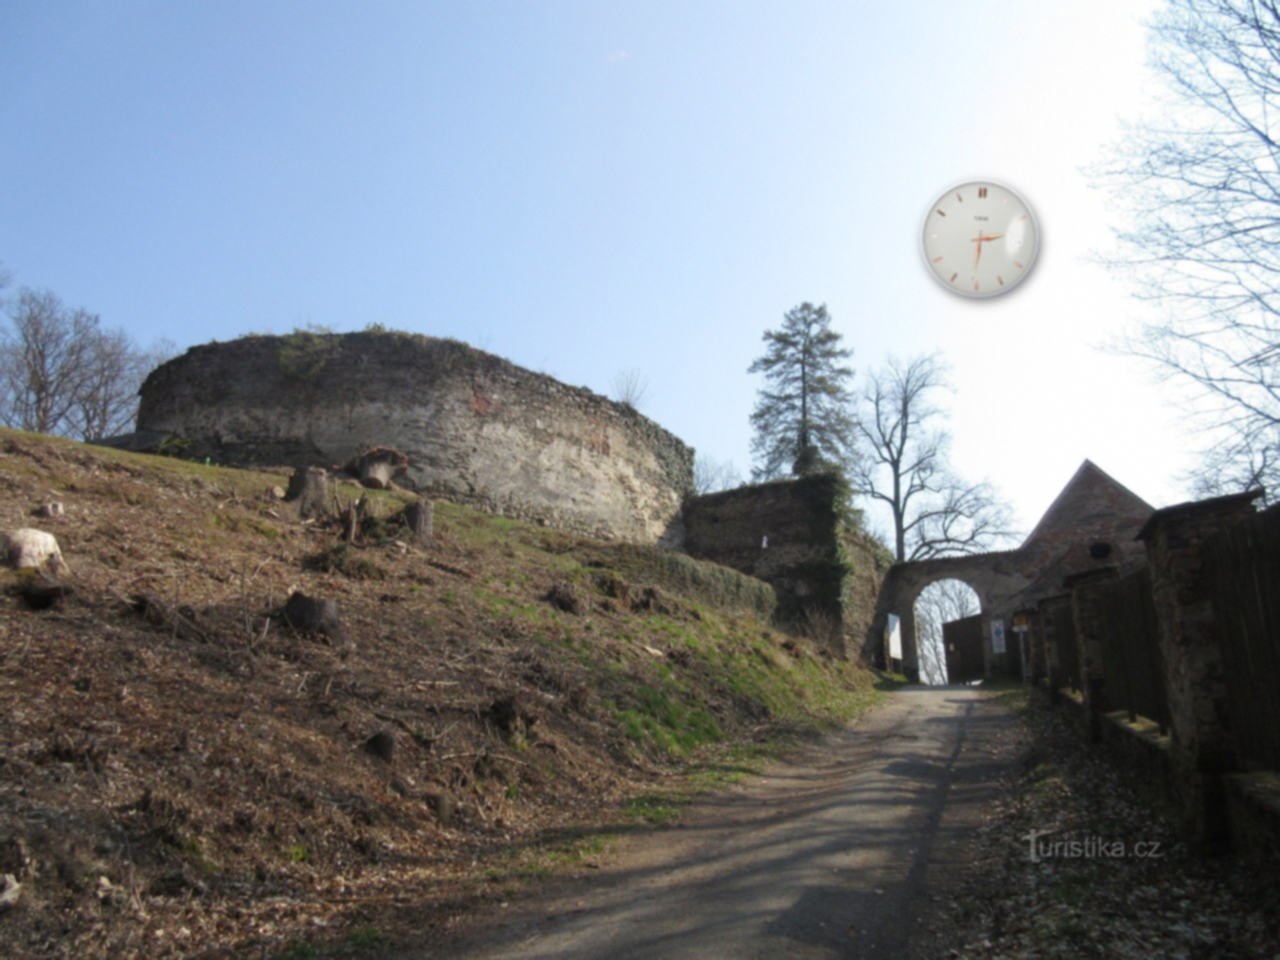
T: 2.31
